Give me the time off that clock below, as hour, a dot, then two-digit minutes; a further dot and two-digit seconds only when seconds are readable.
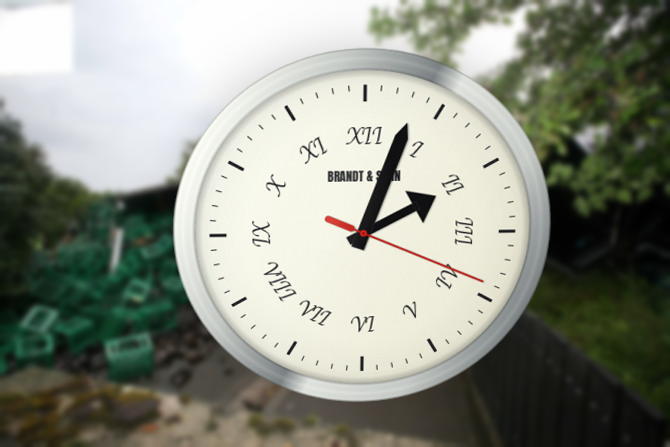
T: 2.03.19
